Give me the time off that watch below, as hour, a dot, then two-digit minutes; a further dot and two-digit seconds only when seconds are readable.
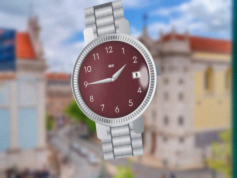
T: 1.45
